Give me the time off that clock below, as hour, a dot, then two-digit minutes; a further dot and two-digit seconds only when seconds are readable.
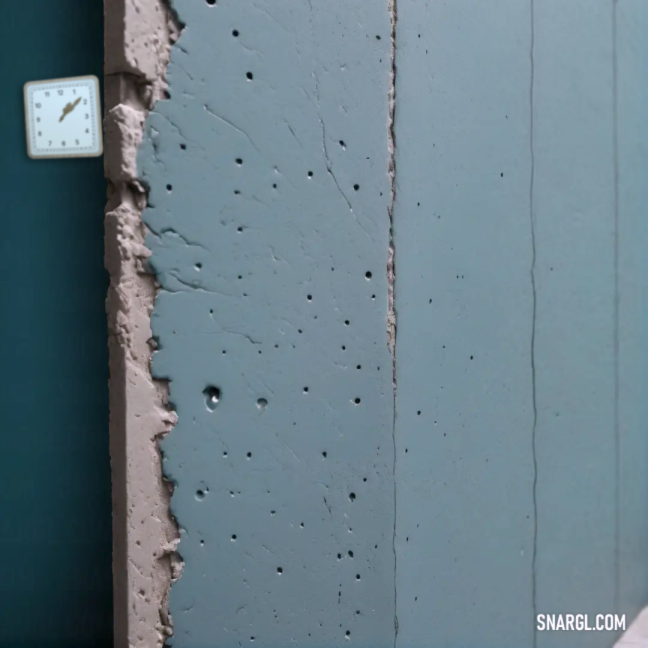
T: 1.08
